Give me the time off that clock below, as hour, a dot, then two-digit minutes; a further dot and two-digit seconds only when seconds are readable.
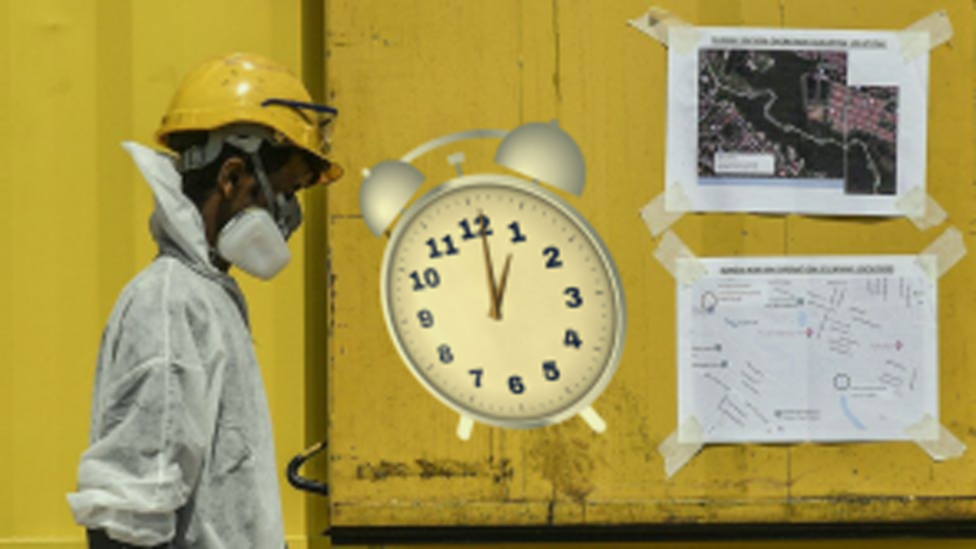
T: 1.01
